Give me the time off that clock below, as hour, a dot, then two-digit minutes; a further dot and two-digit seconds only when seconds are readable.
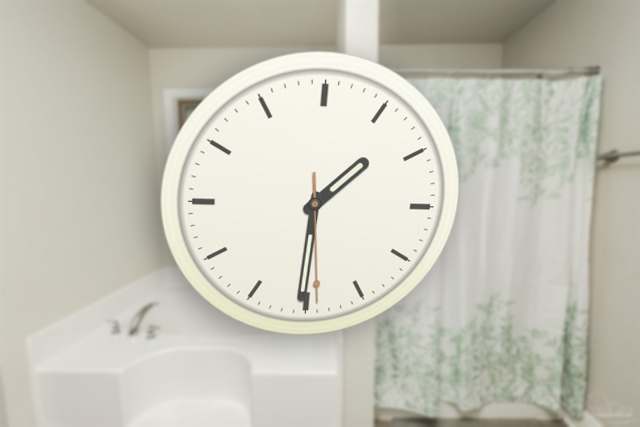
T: 1.30.29
